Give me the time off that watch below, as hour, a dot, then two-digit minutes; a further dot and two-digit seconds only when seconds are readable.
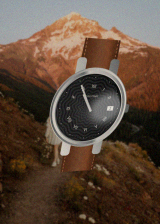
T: 10.55
